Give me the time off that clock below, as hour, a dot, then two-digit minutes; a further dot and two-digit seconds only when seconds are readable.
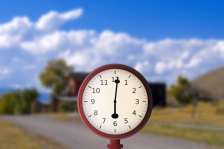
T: 6.01
